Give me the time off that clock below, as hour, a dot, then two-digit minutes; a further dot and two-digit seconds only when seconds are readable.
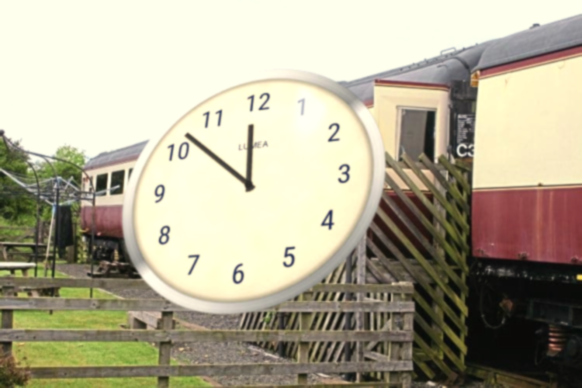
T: 11.52
